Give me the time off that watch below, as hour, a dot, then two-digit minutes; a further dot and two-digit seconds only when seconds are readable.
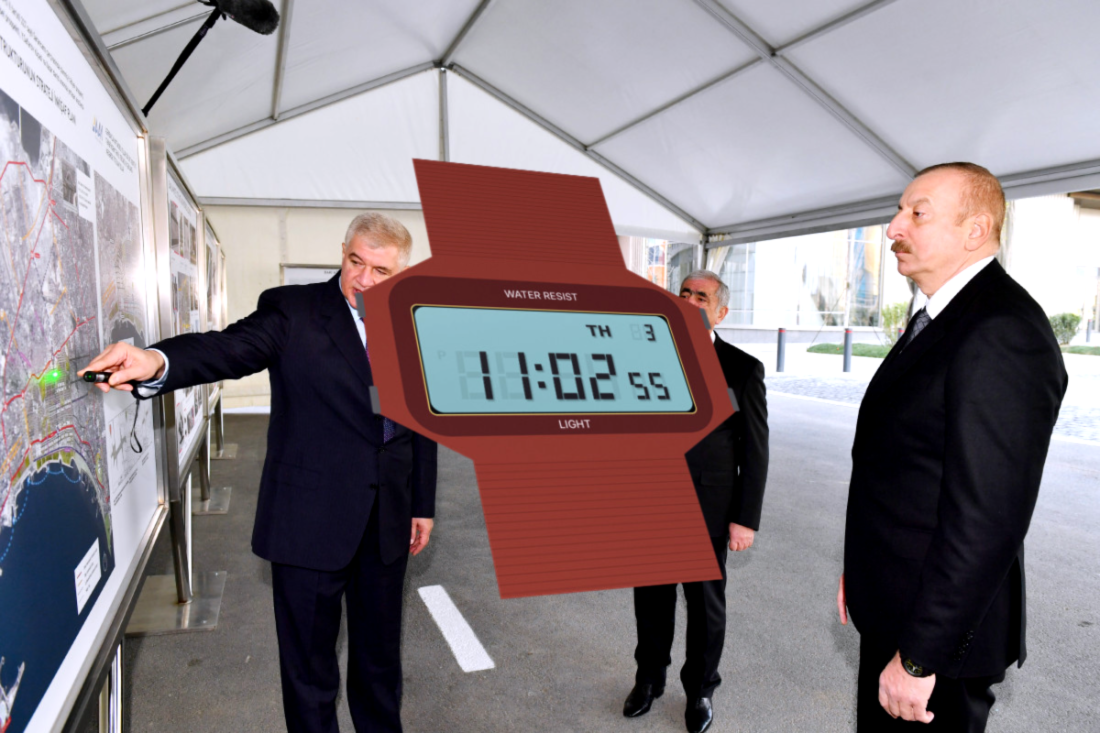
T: 11.02.55
